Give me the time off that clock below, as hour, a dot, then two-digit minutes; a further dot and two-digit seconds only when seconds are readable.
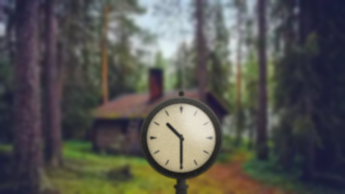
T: 10.30
